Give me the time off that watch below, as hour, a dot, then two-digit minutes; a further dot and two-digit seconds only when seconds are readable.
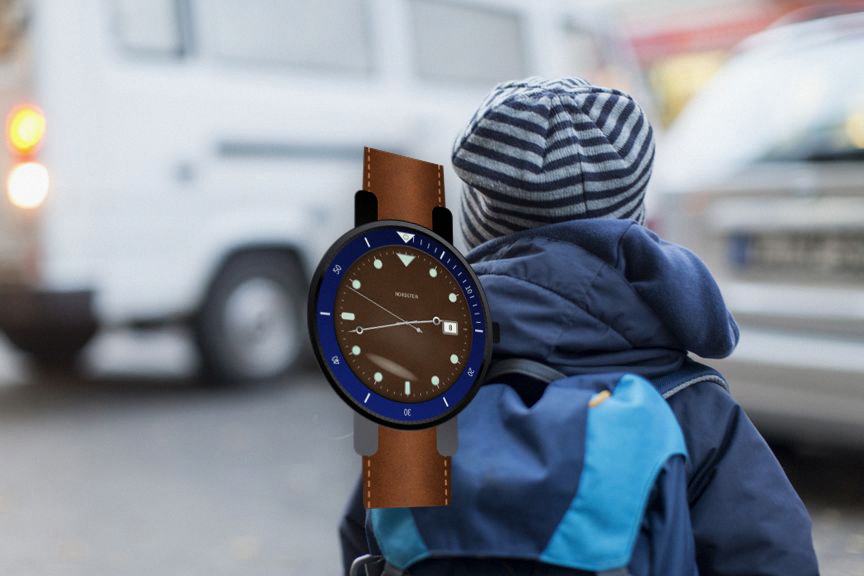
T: 2.42.49
